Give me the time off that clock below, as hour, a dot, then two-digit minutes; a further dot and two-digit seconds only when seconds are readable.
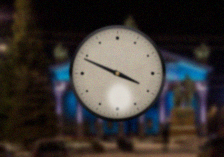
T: 3.49
